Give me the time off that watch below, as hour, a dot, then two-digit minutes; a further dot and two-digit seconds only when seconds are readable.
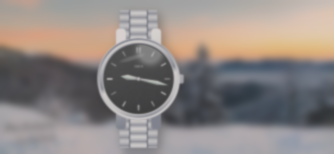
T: 9.17
